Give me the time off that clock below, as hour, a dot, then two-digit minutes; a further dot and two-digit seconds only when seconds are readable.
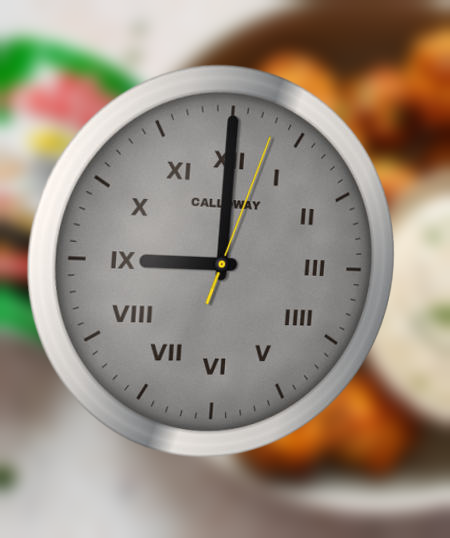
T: 9.00.03
